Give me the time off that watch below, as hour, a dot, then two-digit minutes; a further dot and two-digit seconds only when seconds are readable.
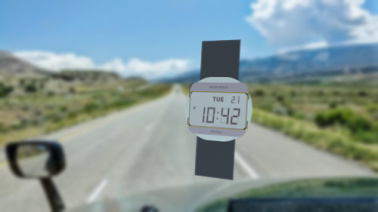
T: 10.42
